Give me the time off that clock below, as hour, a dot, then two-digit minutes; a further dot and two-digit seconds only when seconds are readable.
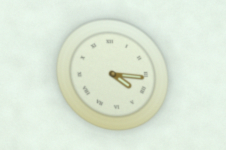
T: 4.16
